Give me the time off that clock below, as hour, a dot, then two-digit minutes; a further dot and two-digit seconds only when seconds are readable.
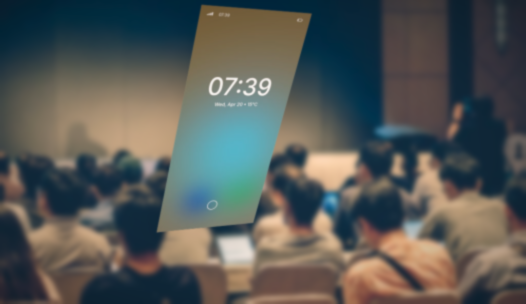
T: 7.39
